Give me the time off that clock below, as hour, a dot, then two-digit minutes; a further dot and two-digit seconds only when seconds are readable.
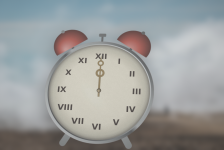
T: 12.00
